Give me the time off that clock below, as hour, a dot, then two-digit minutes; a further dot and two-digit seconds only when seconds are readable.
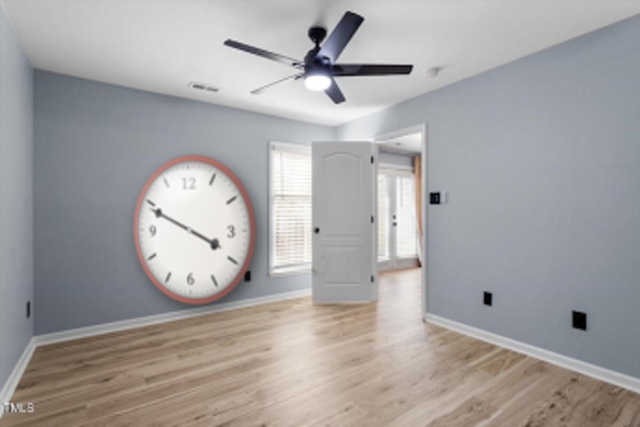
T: 3.49
